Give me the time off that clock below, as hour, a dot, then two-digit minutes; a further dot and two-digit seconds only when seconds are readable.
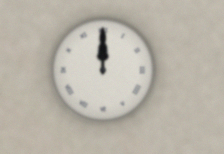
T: 12.00
